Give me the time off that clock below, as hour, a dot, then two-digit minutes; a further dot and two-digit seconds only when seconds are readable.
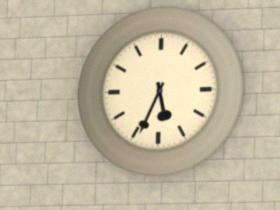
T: 5.34
